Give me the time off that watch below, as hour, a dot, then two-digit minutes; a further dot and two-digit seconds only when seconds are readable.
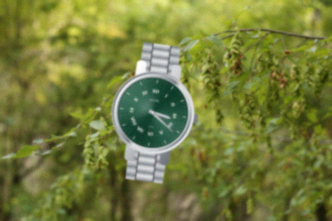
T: 3.21
